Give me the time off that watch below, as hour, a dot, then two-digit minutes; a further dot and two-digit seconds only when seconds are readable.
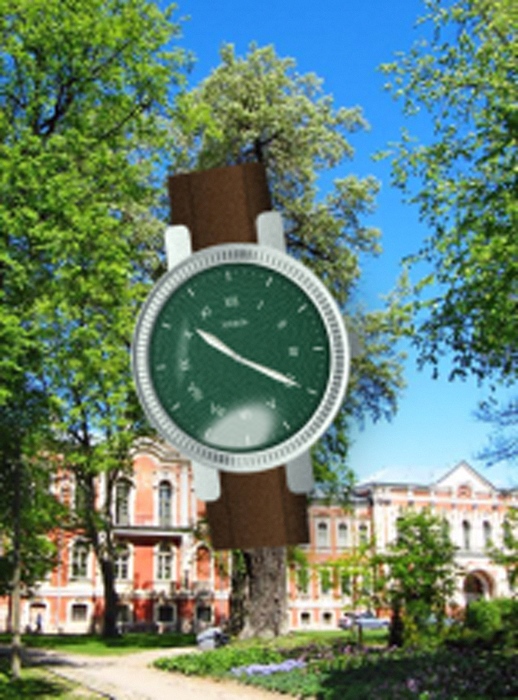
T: 10.20
